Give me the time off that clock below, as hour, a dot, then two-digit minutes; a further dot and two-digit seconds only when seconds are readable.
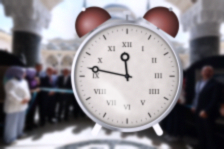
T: 11.47
